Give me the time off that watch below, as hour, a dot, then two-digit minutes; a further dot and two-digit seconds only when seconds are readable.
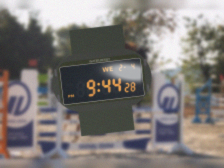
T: 9.44.28
